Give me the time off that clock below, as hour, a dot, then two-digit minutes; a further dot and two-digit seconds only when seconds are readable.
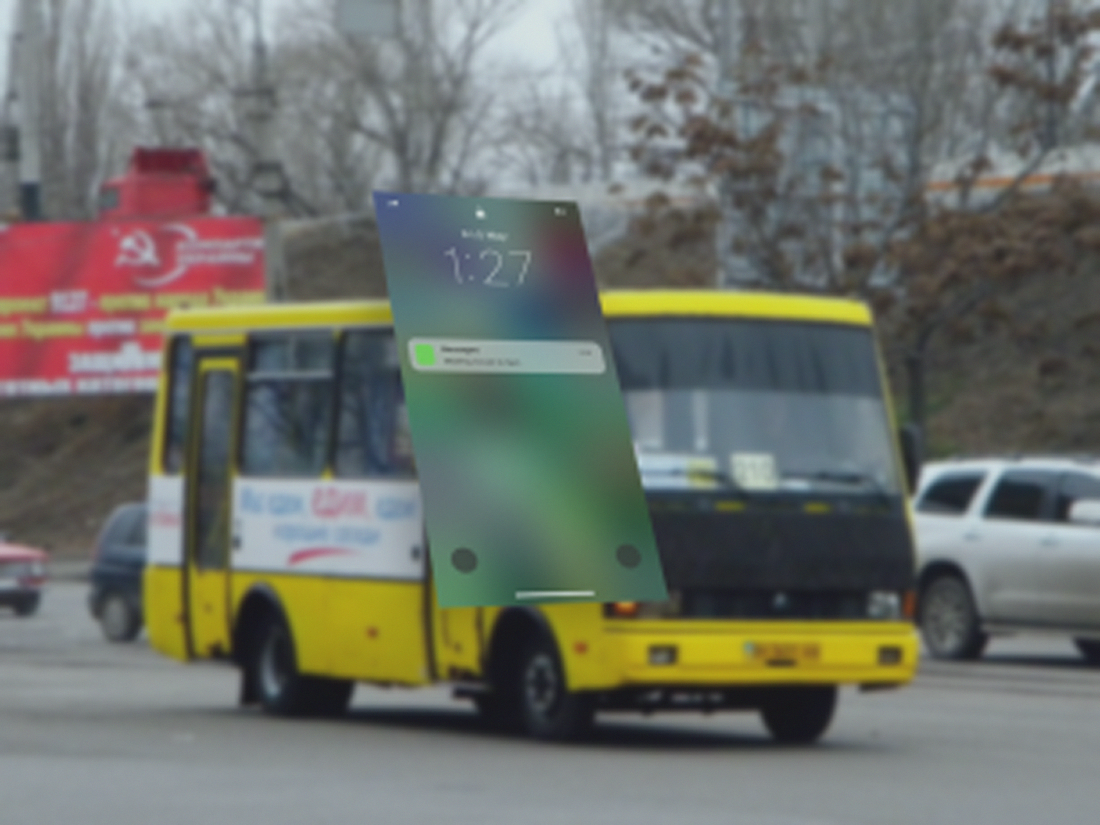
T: 1.27
